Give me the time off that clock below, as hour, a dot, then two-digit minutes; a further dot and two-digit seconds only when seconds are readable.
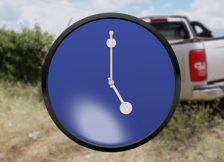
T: 5.00
